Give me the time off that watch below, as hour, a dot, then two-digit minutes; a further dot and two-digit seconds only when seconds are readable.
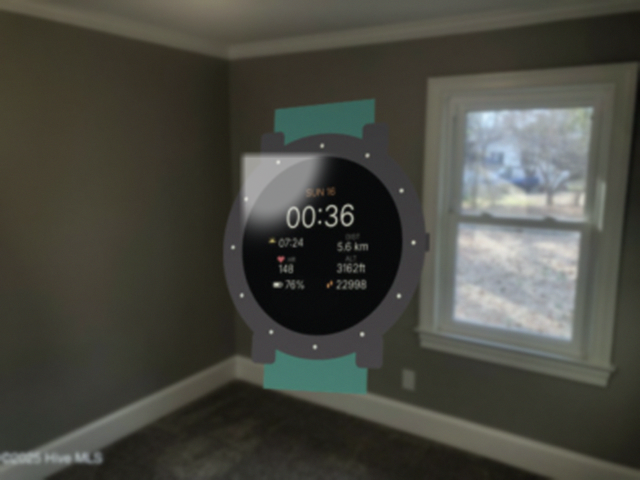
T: 0.36
